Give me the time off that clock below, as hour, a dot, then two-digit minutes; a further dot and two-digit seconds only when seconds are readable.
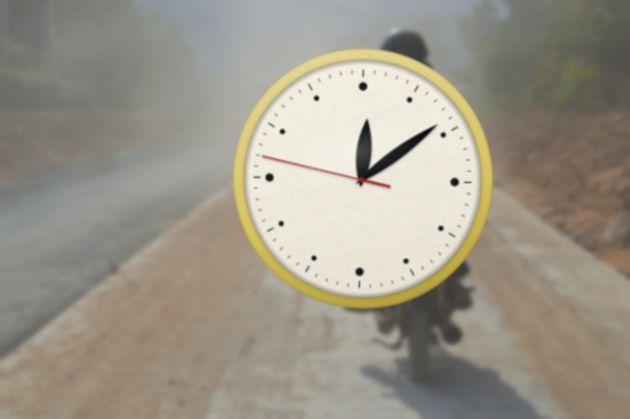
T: 12.08.47
